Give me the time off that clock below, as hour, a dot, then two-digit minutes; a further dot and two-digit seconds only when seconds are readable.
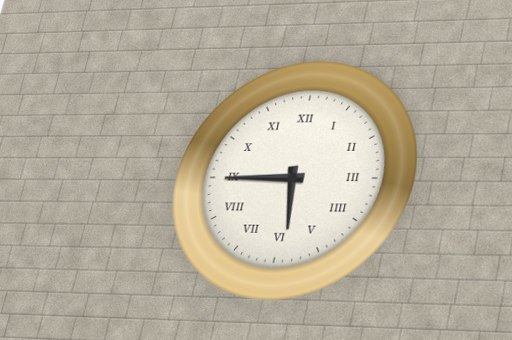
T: 5.45
